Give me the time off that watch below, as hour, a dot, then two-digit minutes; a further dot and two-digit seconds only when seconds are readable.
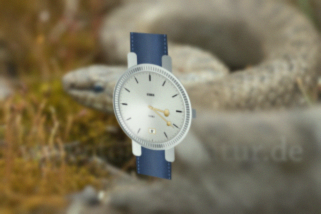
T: 3.21
